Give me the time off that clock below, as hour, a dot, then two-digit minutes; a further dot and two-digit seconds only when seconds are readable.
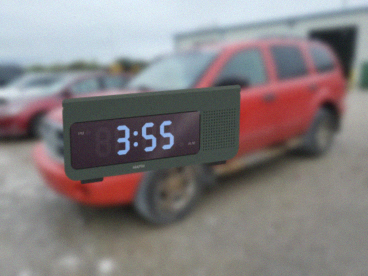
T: 3.55
